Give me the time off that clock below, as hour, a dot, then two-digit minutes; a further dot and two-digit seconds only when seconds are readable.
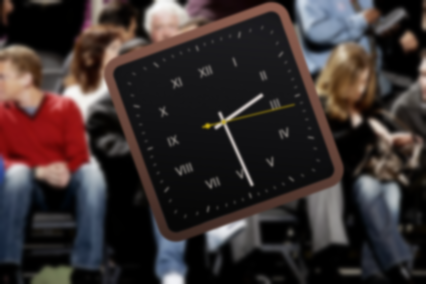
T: 2.29.16
